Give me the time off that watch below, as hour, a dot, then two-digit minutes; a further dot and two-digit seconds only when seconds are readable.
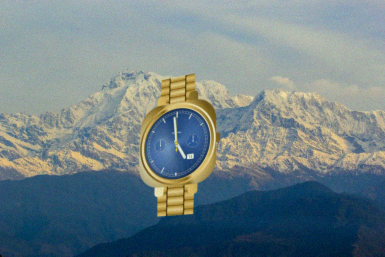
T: 4.59
